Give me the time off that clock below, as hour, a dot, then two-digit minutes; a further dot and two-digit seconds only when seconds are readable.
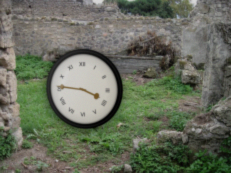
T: 3.46
